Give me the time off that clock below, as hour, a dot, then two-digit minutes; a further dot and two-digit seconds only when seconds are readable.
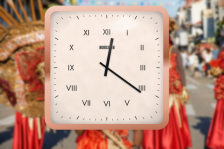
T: 12.21
